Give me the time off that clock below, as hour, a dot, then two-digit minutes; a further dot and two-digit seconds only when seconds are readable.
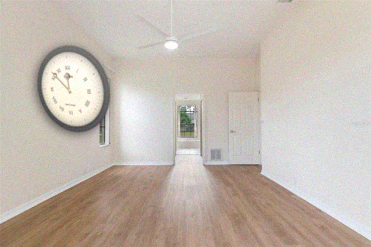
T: 11.52
